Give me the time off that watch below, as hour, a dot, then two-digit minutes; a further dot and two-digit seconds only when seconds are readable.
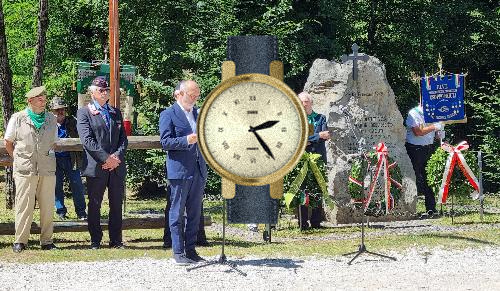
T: 2.24
